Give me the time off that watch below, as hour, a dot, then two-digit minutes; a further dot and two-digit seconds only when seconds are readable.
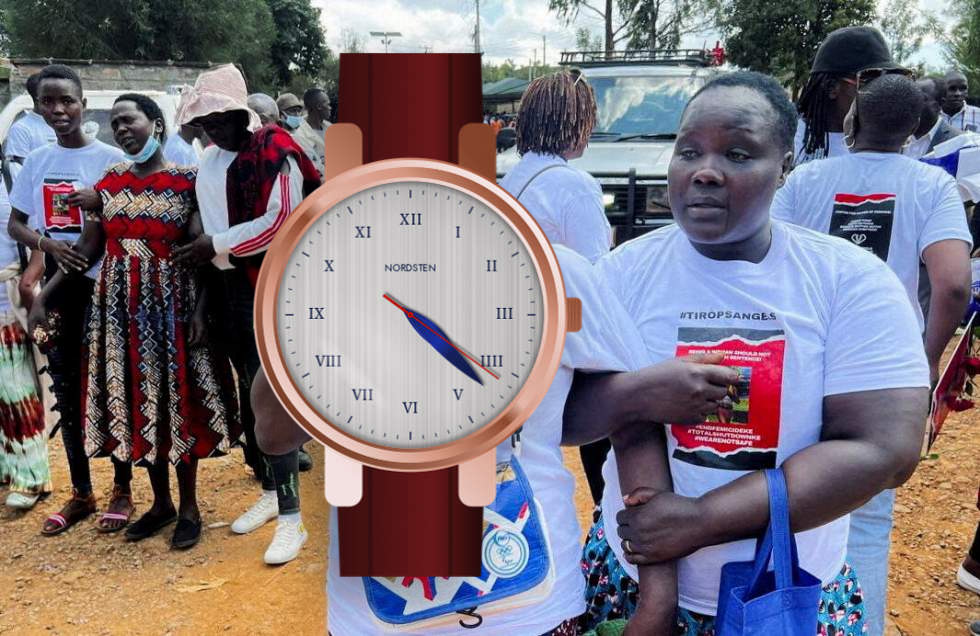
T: 4.22.21
